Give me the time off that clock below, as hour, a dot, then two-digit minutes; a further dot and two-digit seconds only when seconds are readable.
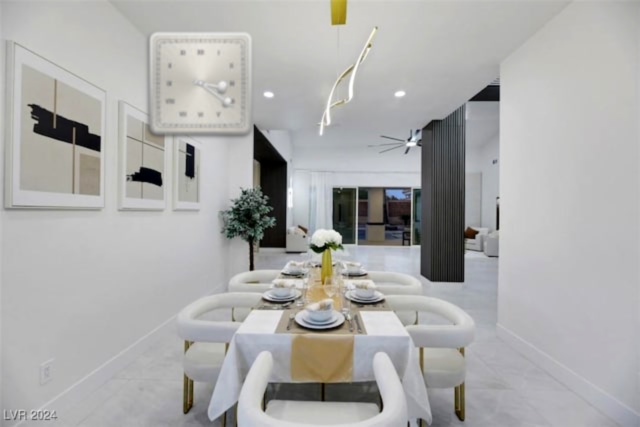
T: 3.21
